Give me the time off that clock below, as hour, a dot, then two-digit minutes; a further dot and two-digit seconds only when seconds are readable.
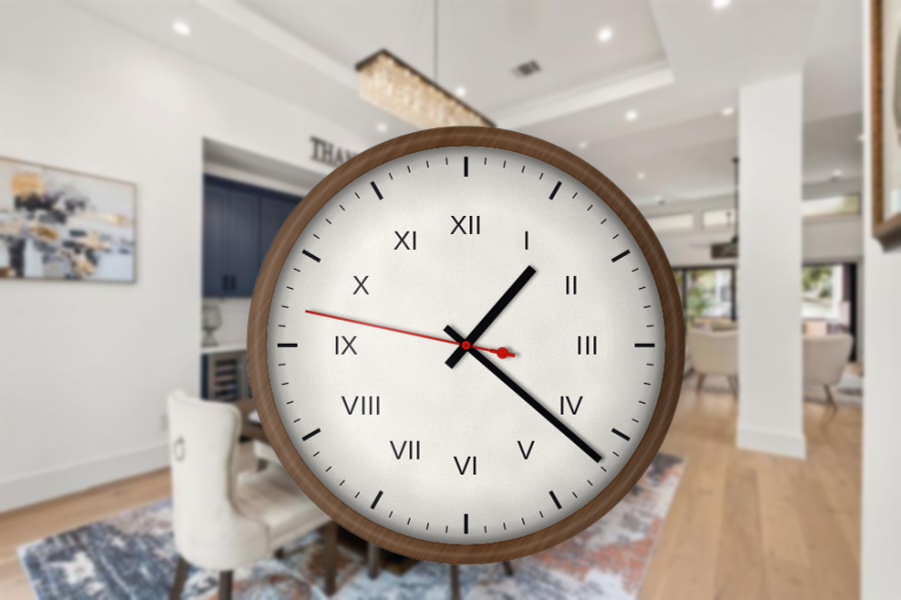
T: 1.21.47
